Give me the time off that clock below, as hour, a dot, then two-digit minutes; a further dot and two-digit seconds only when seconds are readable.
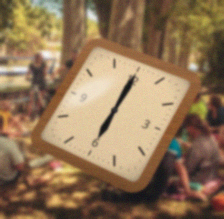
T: 6.00
